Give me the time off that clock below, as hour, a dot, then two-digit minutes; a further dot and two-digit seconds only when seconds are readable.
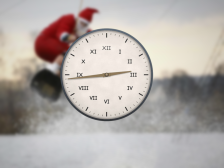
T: 2.44
